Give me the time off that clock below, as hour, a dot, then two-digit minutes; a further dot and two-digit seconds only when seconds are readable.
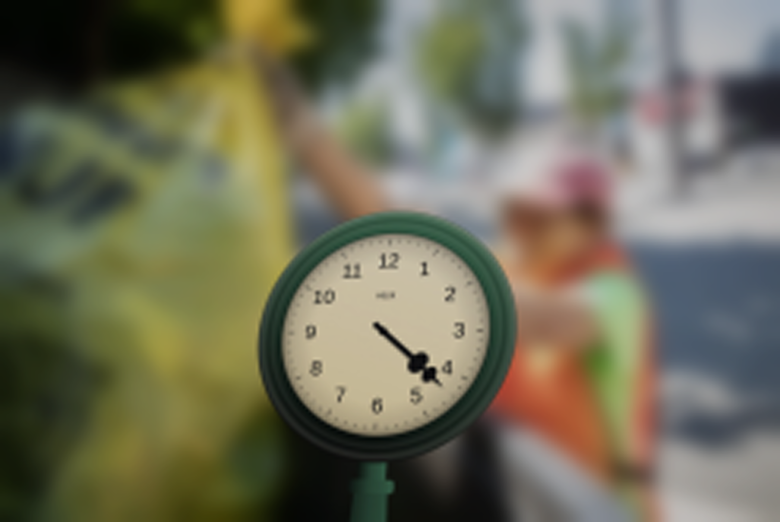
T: 4.22
